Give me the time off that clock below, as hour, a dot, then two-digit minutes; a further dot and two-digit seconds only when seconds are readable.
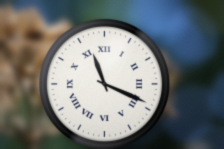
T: 11.19
